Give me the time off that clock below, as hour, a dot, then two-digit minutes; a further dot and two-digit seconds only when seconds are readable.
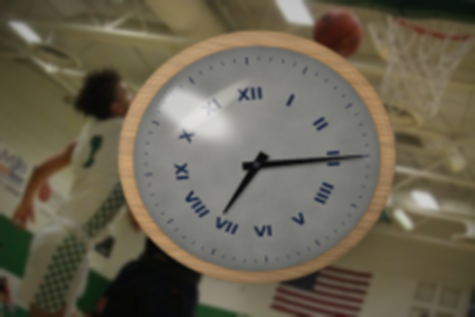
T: 7.15
